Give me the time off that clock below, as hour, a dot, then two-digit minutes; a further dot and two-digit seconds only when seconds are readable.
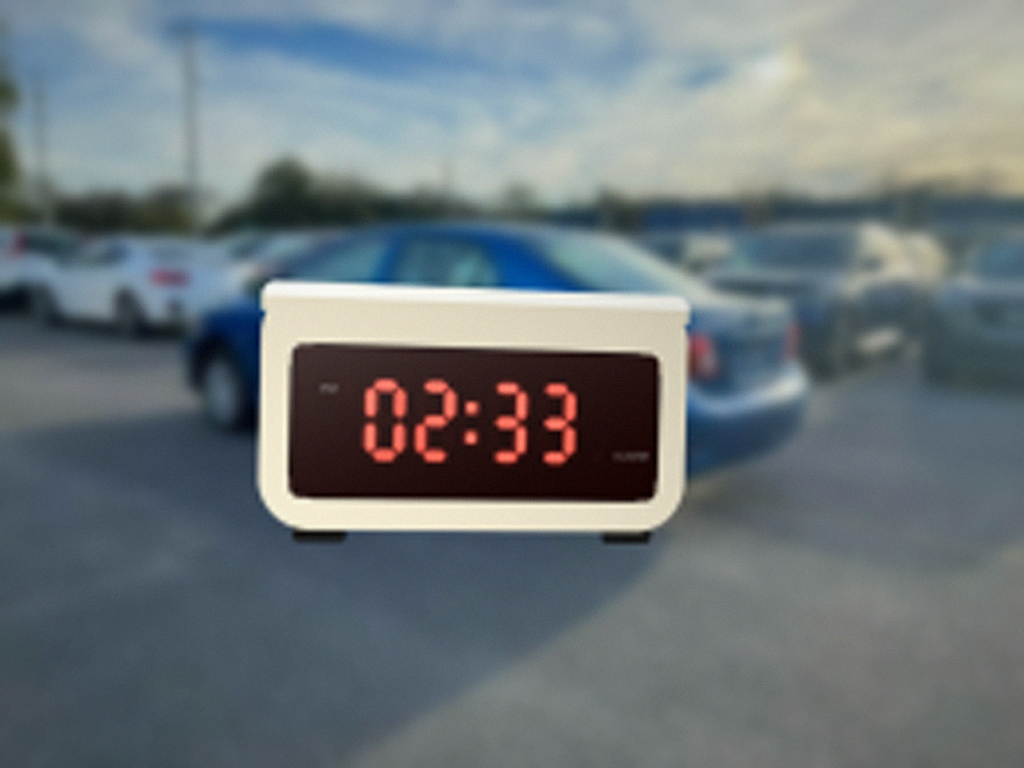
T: 2.33
